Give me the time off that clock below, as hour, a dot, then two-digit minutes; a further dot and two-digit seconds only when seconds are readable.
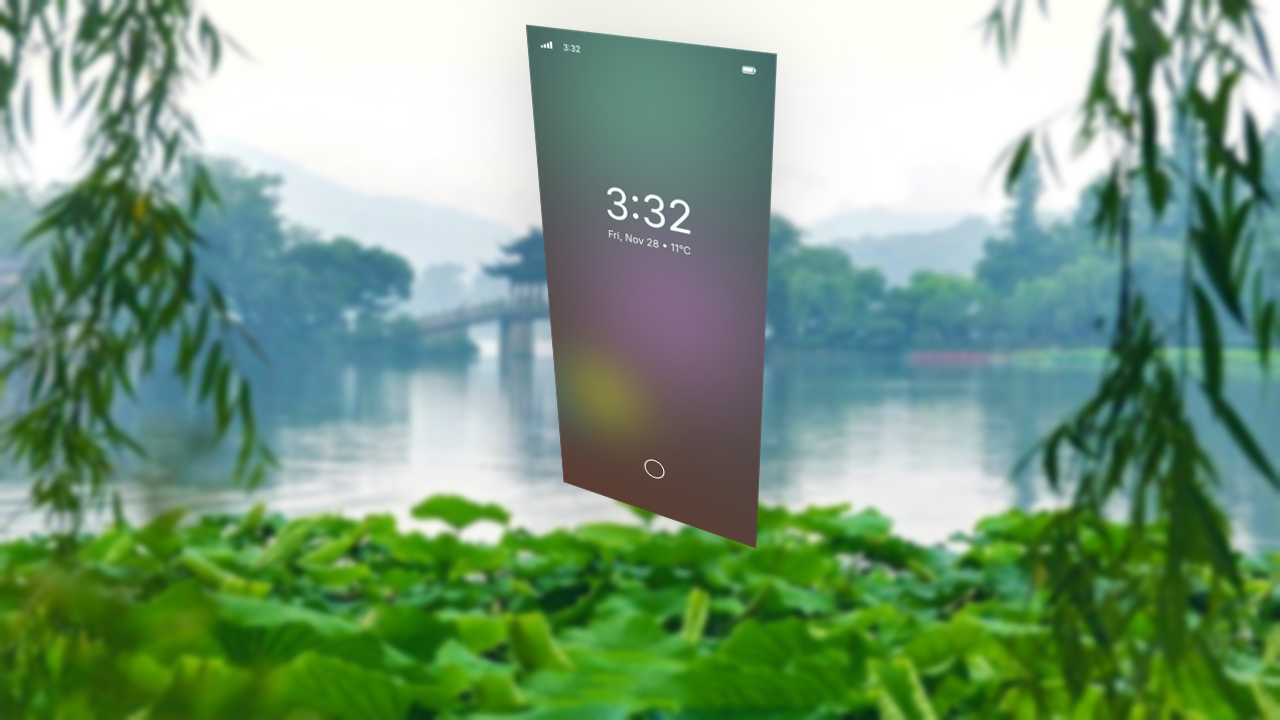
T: 3.32
